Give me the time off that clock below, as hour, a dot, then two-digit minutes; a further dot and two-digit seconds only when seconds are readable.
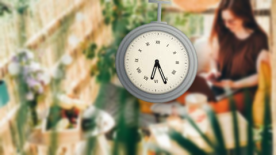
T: 6.26
